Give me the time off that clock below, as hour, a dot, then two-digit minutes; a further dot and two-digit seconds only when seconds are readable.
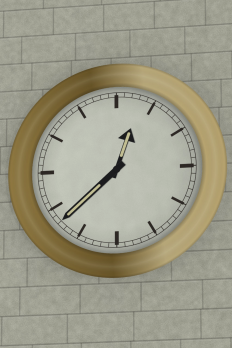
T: 12.38
